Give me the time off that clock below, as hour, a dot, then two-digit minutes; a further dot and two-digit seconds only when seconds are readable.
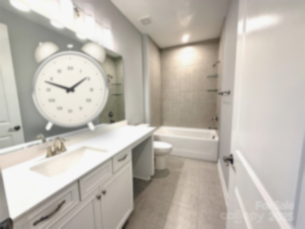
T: 1.48
